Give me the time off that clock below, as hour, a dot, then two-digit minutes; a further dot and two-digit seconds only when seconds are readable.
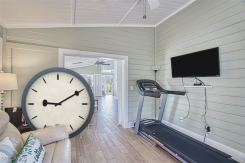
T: 9.10
